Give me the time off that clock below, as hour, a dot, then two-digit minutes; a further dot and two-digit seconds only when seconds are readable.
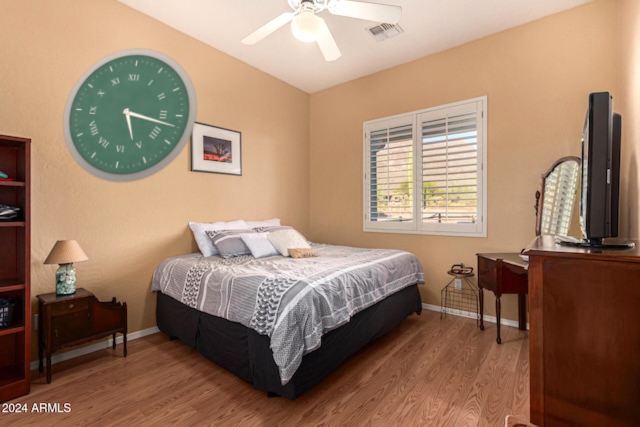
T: 5.17
